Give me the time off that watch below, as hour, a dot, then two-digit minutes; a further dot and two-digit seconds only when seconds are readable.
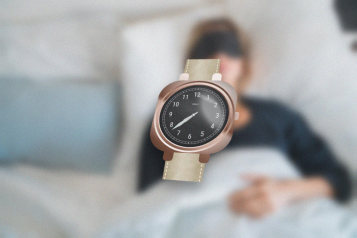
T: 7.38
